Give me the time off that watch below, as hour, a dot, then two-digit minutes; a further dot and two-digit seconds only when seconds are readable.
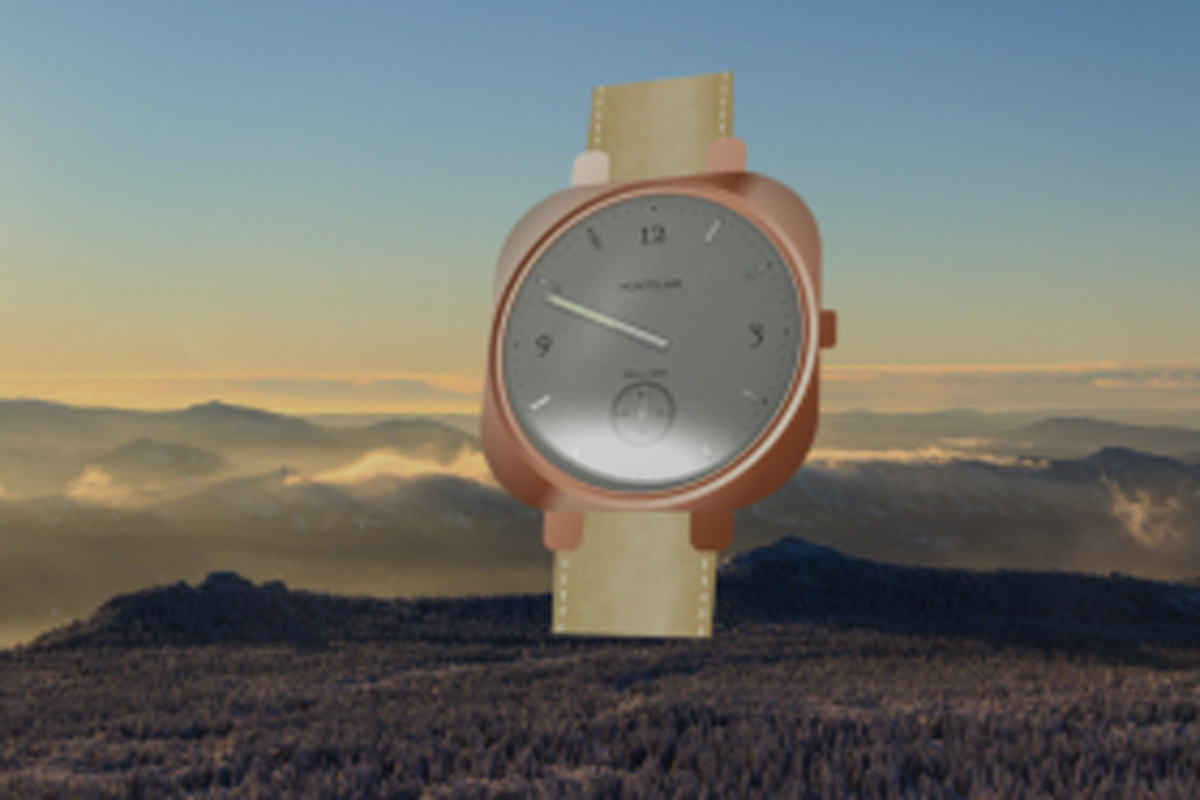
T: 9.49
